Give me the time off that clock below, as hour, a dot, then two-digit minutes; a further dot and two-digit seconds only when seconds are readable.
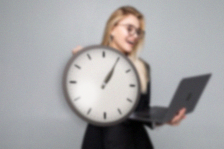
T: 1.05
